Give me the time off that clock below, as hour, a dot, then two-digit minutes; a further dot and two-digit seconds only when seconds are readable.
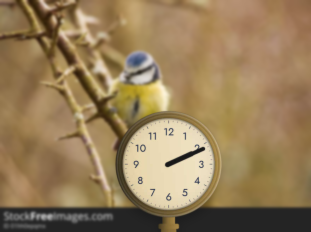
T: 2.11
